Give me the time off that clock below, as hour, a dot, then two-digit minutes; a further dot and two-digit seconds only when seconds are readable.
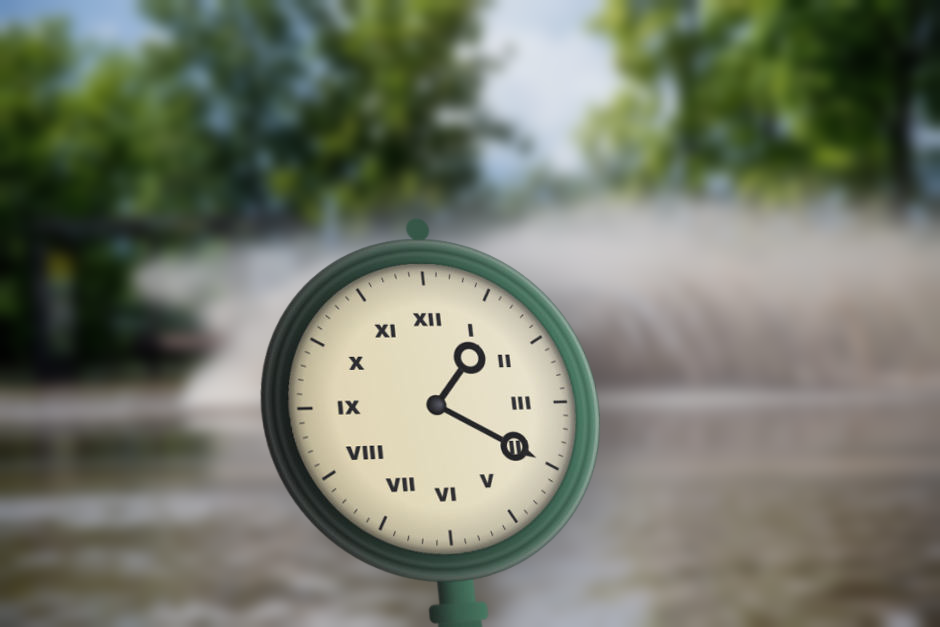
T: 1.20
